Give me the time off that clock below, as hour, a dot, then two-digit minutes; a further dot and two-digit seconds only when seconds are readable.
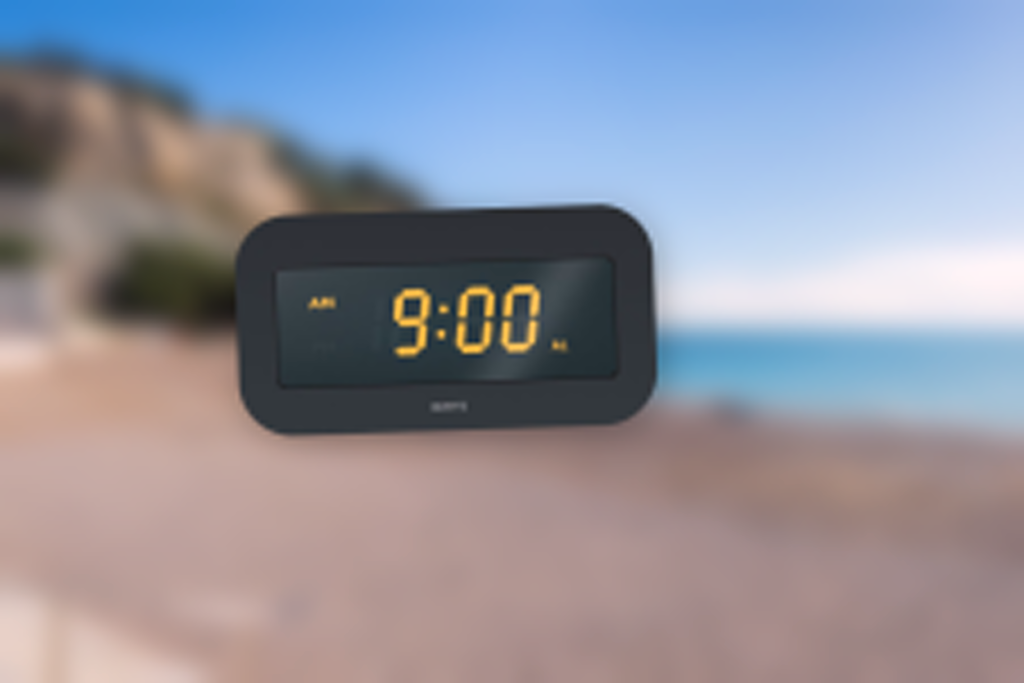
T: 9.00
